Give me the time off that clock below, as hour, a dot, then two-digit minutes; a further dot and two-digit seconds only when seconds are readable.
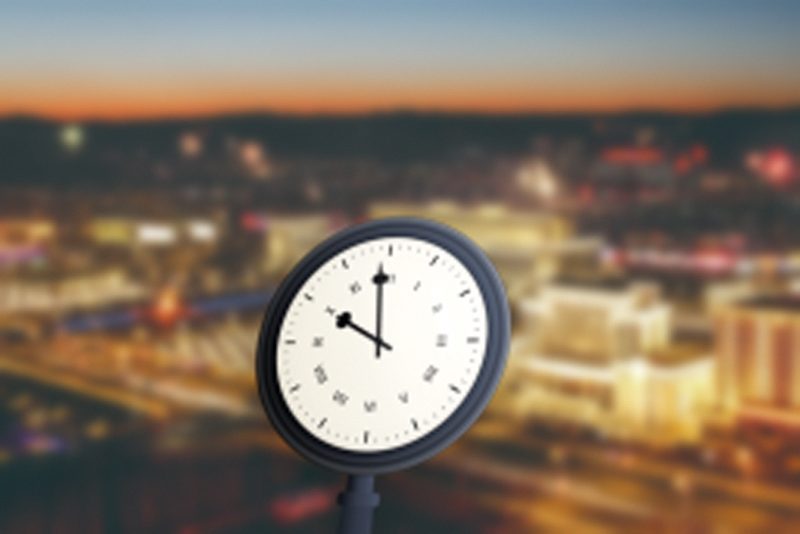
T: 9.59
